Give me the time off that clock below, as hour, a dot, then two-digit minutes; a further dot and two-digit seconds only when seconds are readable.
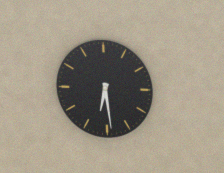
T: 6.29
